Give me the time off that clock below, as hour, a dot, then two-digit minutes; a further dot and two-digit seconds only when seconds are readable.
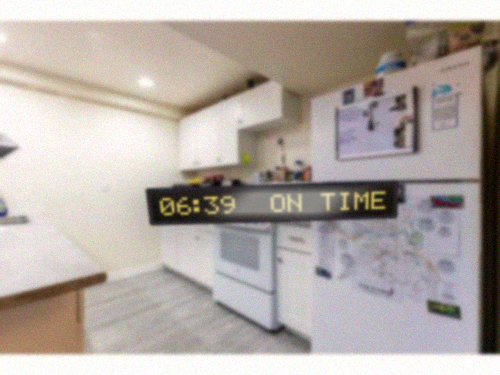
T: 6.39
